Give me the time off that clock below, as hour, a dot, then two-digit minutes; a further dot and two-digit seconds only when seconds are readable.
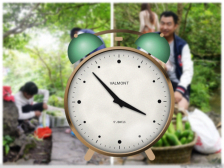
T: 3.53
